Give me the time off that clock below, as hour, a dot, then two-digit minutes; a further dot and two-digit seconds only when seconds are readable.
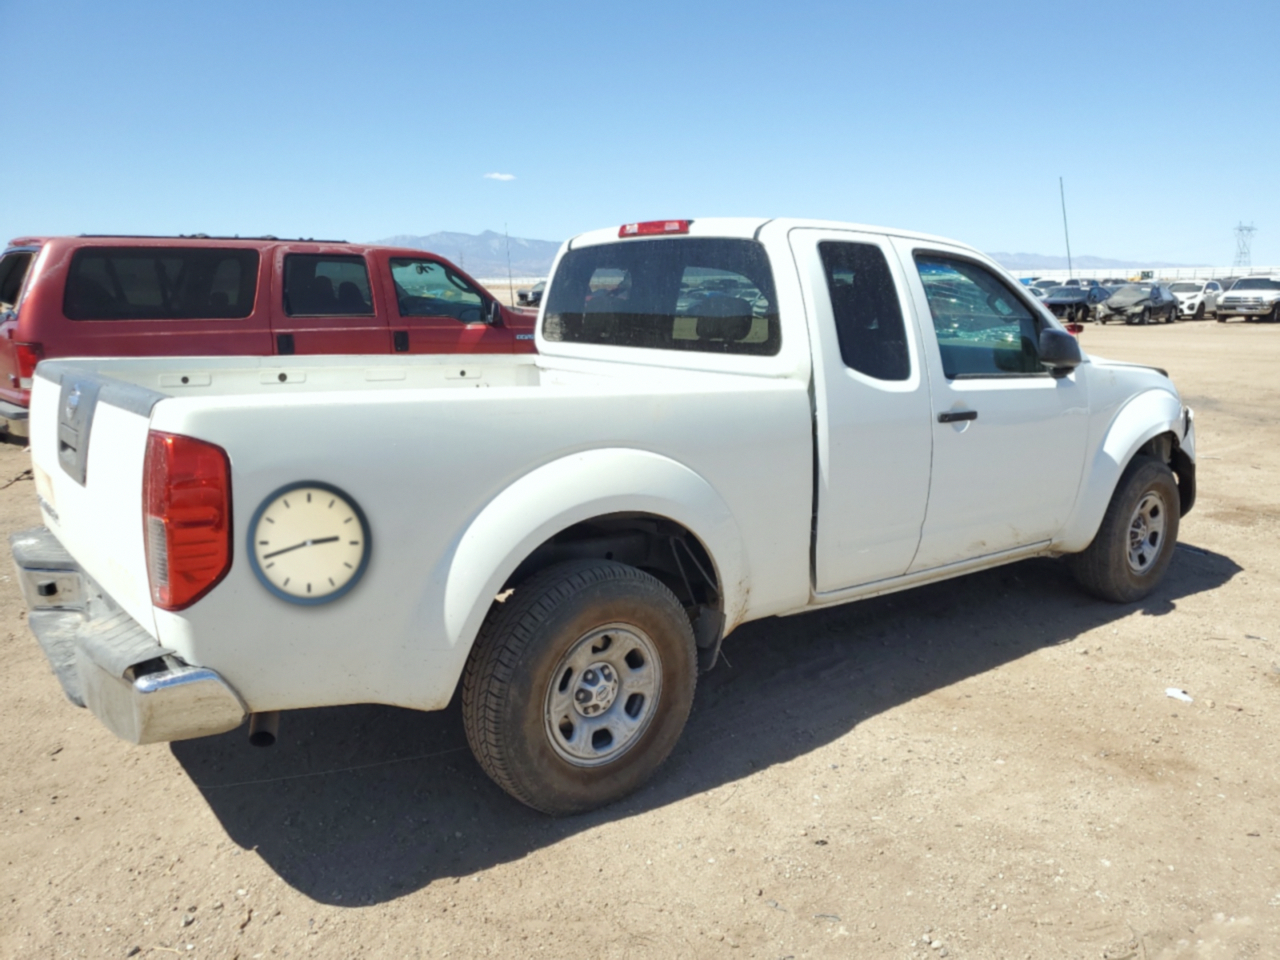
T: 2.42
